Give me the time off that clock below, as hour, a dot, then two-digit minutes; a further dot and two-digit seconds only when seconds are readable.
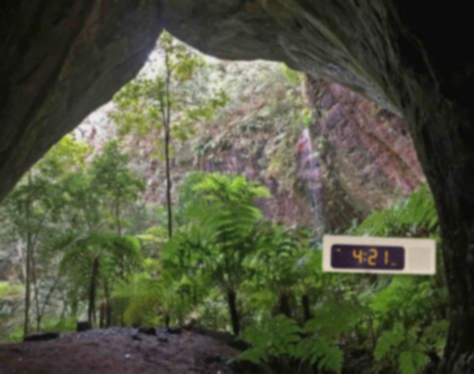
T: 4.21
